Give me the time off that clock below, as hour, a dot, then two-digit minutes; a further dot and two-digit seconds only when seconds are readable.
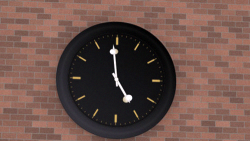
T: 4.59
